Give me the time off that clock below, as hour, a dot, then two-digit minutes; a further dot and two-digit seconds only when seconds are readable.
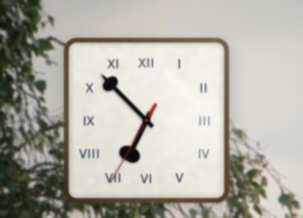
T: 6.52.35
